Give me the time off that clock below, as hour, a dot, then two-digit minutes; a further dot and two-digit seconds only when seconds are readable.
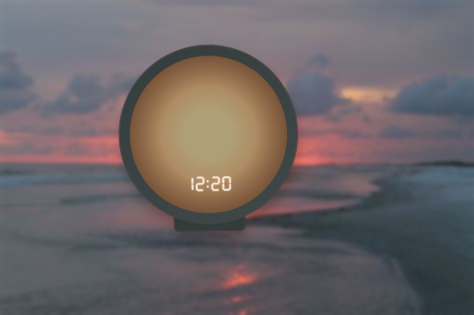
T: 12.20
